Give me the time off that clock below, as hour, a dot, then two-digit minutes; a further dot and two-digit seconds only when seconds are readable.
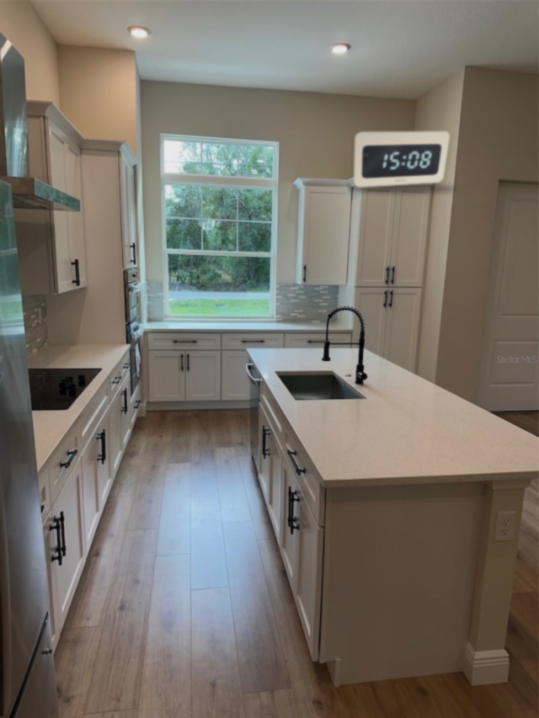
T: 15.08
